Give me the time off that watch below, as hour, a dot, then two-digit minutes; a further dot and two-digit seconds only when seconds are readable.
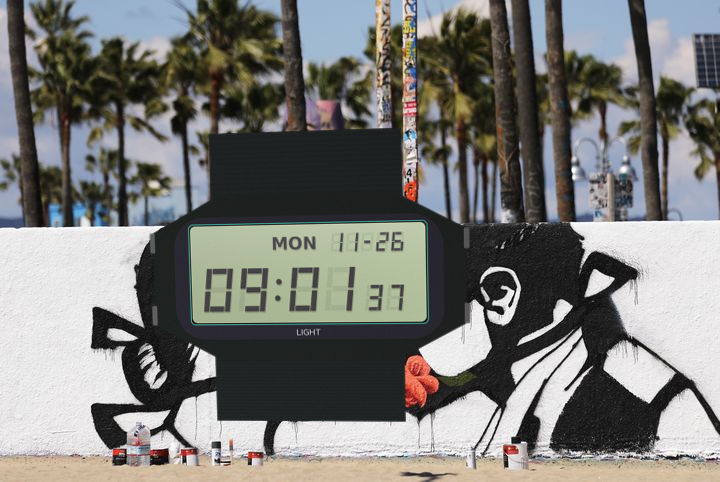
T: 9.01.37
